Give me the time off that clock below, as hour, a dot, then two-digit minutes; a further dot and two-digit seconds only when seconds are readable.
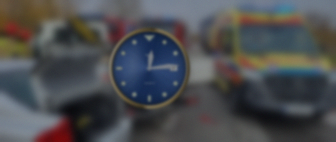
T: 12.14
